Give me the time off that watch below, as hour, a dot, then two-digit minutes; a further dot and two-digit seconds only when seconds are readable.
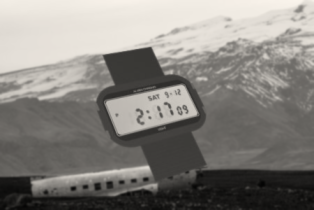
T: 2.17.09
